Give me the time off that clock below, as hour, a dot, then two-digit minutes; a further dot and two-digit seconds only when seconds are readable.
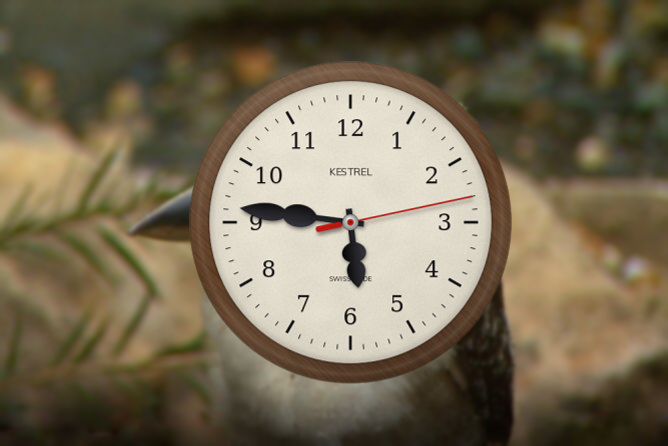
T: 5.46.13
